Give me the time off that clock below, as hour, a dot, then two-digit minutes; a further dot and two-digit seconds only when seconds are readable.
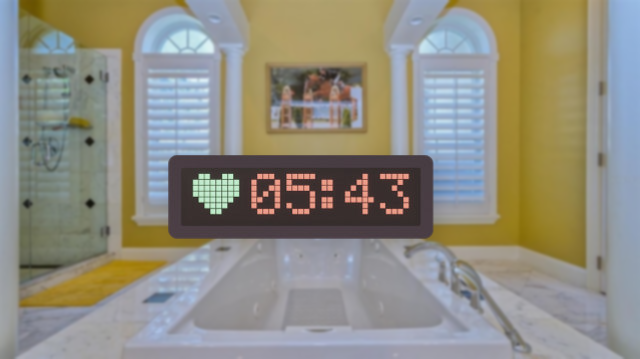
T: 5.43
